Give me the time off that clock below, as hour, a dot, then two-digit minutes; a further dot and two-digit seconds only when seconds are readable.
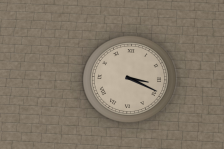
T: 3.19
